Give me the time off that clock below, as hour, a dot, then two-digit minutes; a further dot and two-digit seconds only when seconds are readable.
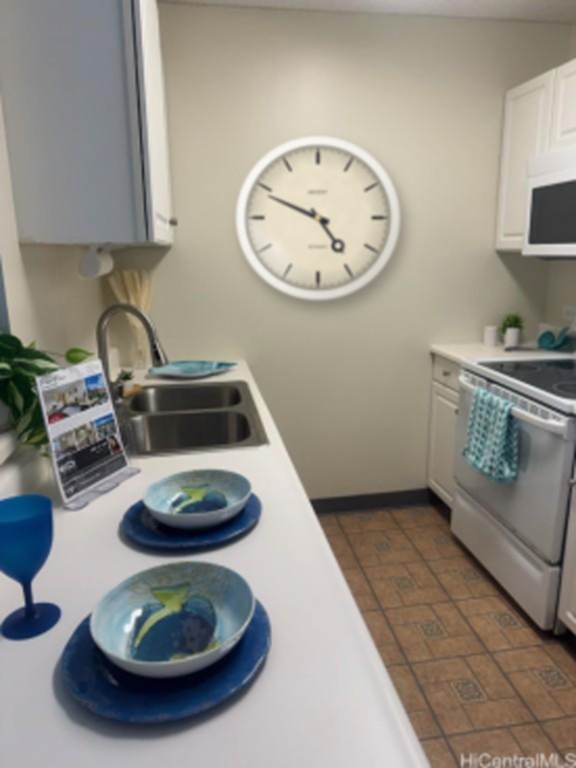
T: 4.49
